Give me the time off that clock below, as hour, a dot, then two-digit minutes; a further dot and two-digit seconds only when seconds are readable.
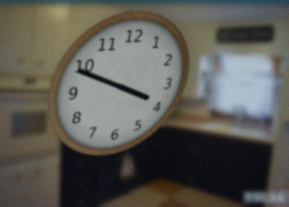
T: 3.49
